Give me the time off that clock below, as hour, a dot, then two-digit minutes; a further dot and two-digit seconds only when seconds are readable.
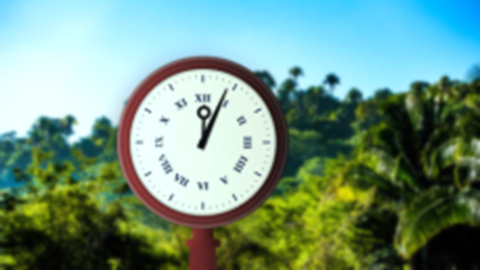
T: 12.04
